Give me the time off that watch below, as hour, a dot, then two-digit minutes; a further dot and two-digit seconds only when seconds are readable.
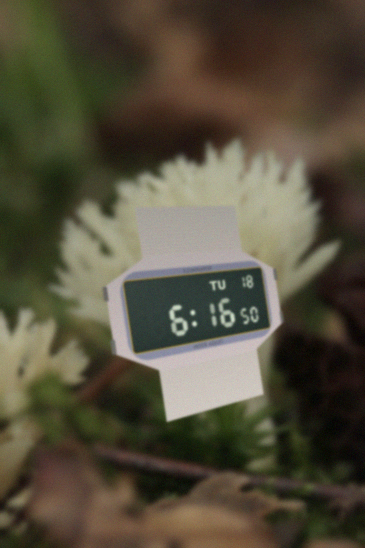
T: 6.16.50
